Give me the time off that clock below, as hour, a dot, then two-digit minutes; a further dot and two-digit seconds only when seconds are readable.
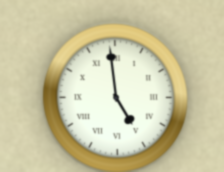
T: 4.59
